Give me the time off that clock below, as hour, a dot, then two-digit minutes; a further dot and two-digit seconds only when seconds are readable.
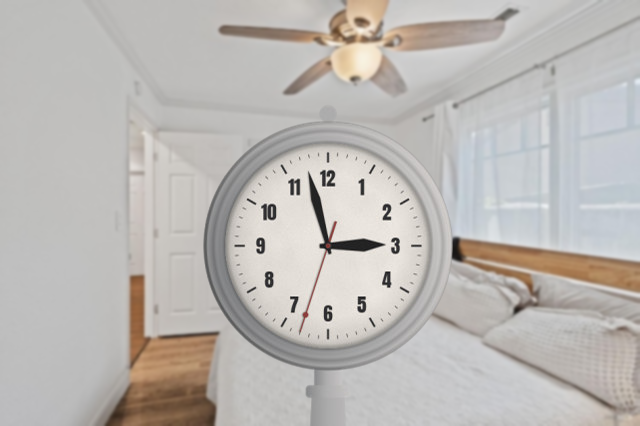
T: 2.57.33
